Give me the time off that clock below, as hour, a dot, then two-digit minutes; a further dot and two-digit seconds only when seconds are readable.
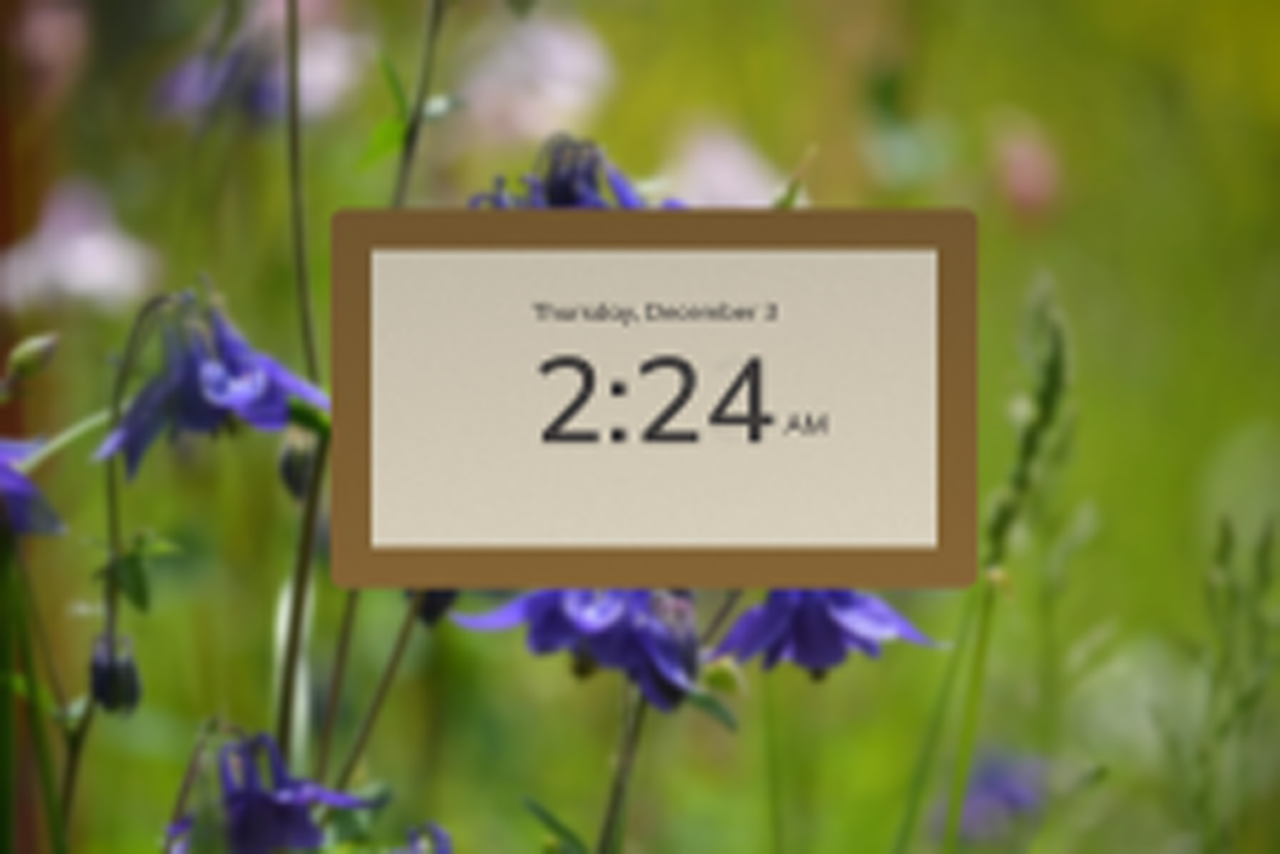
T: 2.24
